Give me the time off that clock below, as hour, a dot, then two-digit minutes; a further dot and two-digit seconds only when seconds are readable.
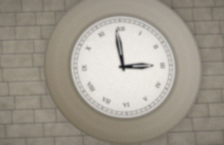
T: 2.59
